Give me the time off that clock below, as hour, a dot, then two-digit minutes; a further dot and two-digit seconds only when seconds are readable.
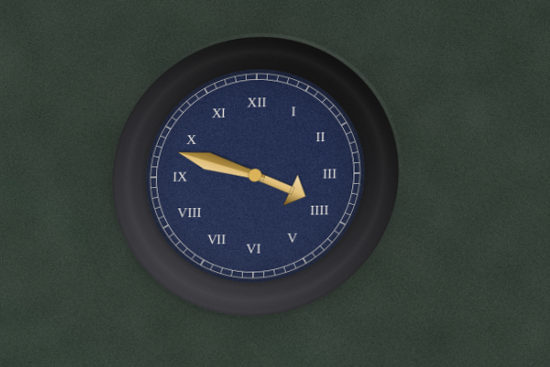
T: 3.48
